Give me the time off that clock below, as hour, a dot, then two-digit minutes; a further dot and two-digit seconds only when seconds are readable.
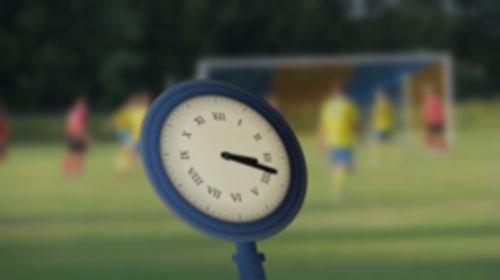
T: 3.18
